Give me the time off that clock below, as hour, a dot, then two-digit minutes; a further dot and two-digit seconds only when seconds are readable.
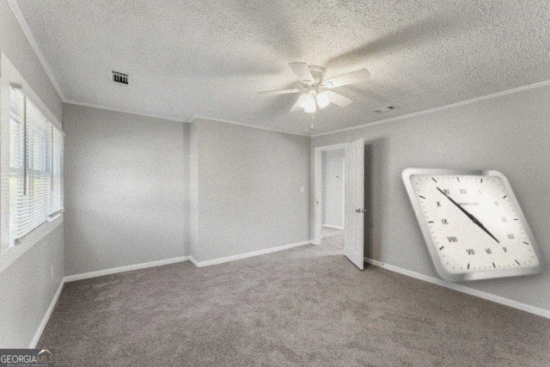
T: 4.54
